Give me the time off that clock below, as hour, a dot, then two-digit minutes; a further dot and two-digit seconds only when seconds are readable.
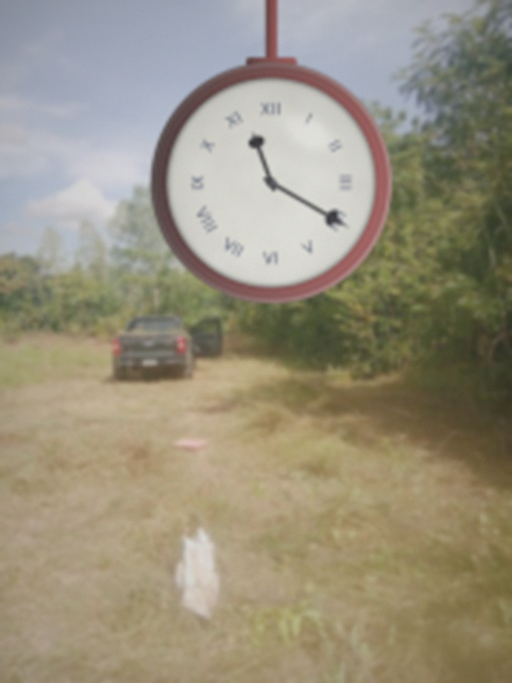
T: 11.20
